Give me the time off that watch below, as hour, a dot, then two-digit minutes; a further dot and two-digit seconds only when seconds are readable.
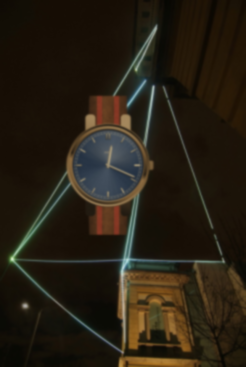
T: 12.19
